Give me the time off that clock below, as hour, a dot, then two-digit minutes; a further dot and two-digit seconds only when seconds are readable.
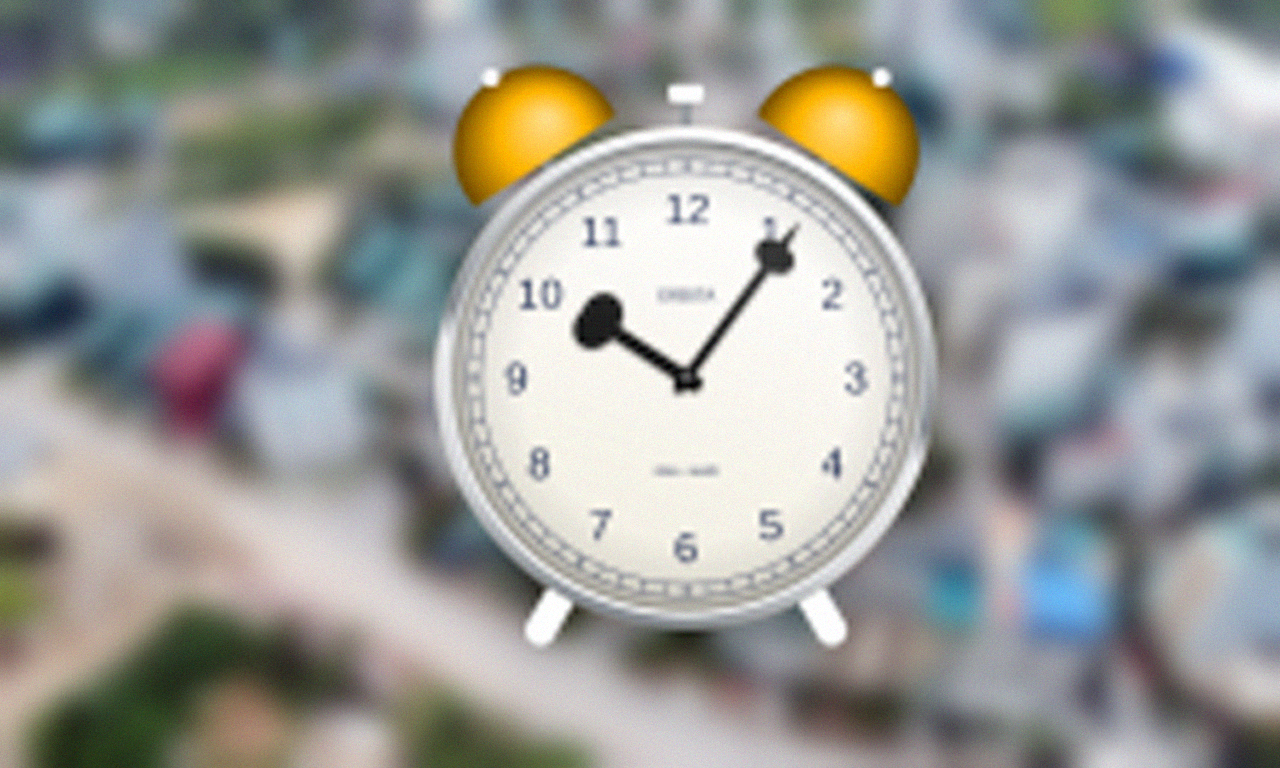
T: 10.06
